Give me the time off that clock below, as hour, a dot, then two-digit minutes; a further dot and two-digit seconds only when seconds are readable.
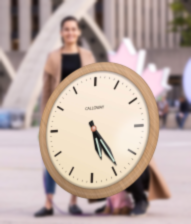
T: 5.24
